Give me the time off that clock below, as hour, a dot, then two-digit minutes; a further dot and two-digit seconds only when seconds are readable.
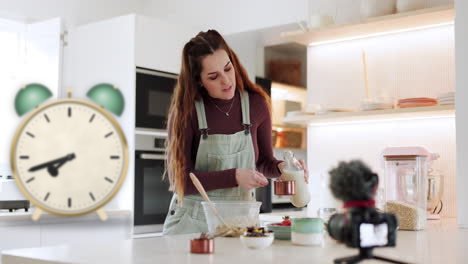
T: 7.42
